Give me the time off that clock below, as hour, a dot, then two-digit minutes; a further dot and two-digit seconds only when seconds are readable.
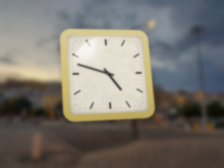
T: 4.48
